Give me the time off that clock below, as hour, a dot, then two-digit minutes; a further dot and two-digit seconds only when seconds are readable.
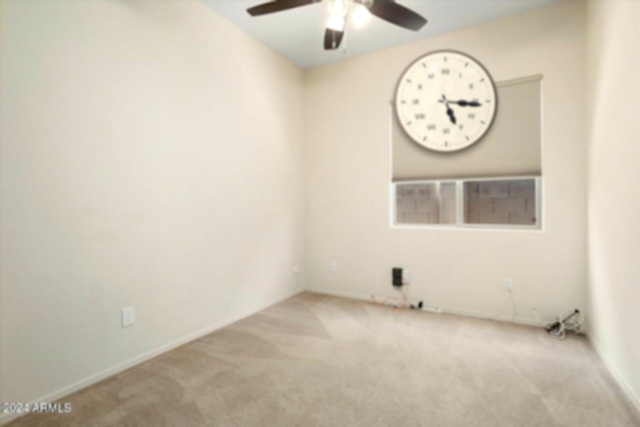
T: 5.16
